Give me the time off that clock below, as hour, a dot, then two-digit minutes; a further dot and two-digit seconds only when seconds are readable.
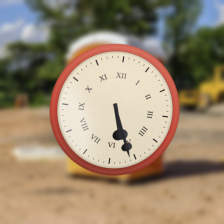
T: 5.26
